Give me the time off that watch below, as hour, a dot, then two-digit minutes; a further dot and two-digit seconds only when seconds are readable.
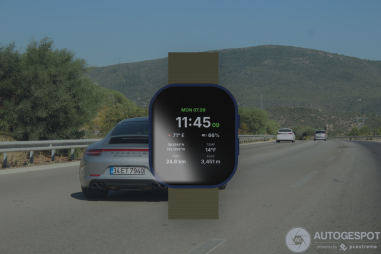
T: 11.45
